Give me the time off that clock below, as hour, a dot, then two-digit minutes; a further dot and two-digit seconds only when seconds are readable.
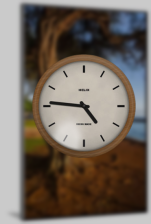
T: 4.46
